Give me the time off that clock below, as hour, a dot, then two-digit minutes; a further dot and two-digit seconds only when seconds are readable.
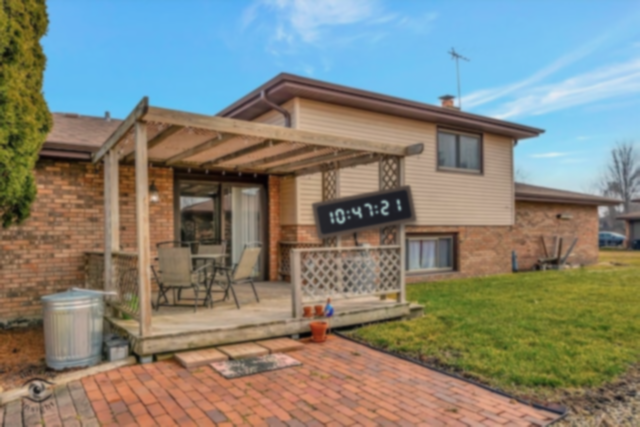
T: 10.47.21
